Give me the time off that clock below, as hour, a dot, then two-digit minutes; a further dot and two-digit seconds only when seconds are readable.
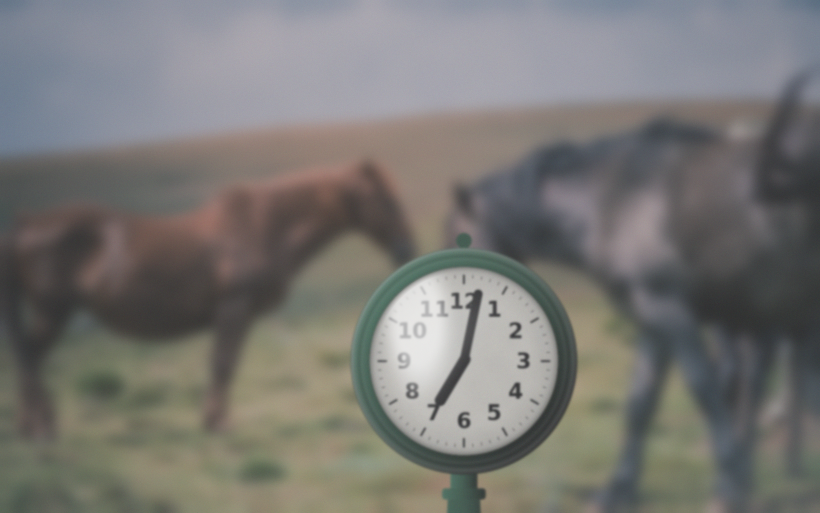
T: 7.02
